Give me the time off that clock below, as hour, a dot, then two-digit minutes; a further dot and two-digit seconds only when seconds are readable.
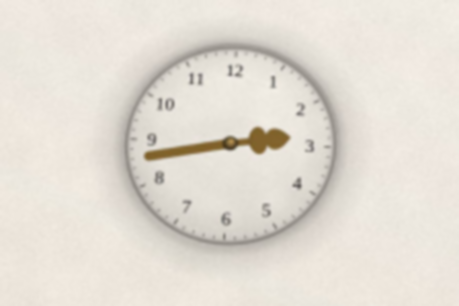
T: 2.43
